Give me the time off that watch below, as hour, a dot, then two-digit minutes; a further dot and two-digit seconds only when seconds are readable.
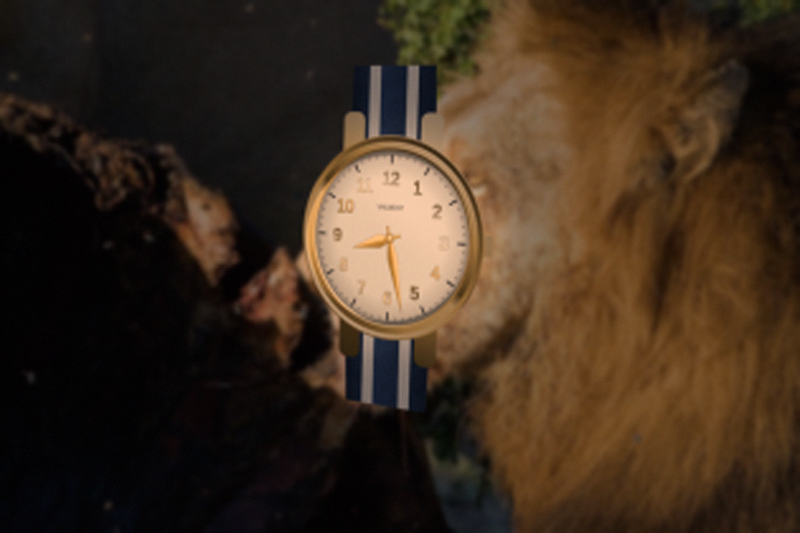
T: 8.28
